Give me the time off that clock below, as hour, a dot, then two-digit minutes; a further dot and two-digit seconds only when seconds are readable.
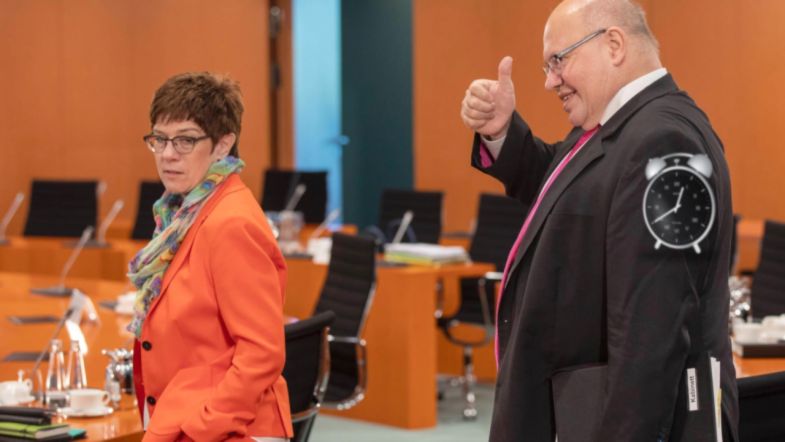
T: 12.40
